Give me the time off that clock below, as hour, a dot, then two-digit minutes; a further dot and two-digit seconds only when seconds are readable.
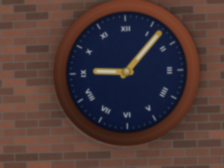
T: 9.07
